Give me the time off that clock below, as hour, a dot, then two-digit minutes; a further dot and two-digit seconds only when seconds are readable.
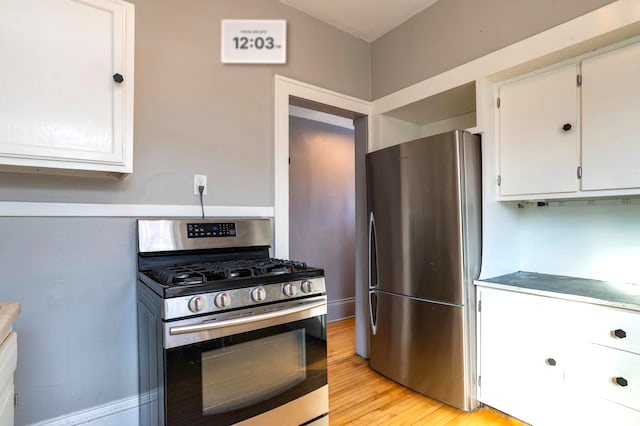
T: 12.03
